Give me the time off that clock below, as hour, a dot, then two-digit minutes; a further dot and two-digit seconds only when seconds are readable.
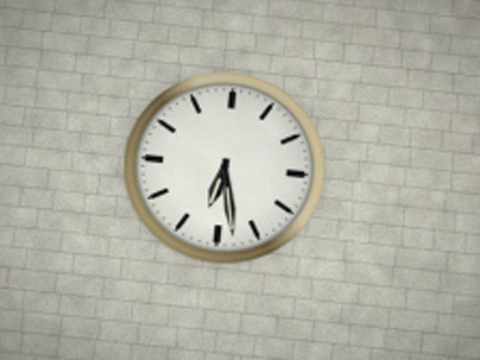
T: 6.28
